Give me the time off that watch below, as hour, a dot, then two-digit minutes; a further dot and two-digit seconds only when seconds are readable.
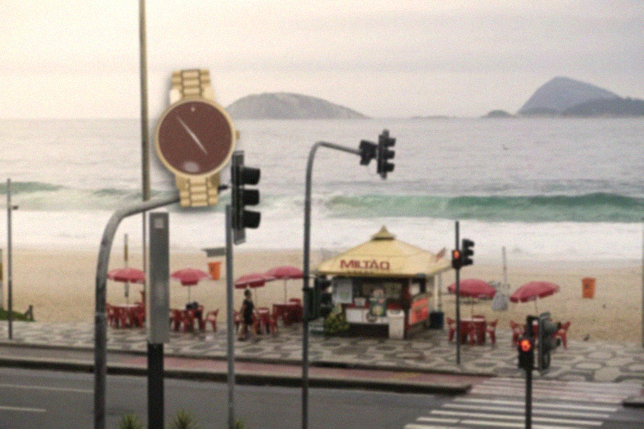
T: 4.54
